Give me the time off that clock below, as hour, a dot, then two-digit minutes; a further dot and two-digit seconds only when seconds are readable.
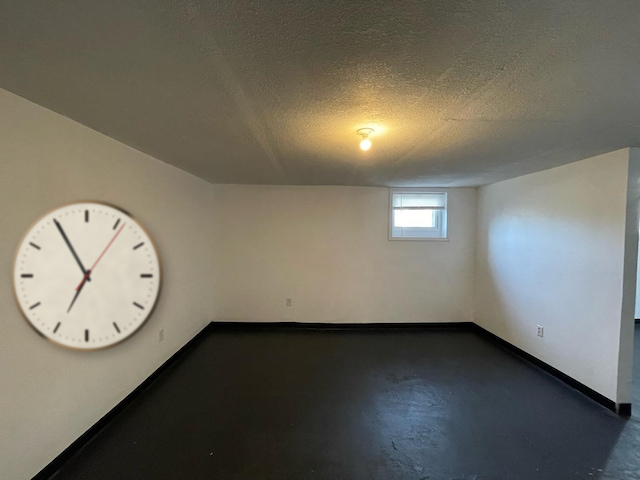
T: 6.55.06
